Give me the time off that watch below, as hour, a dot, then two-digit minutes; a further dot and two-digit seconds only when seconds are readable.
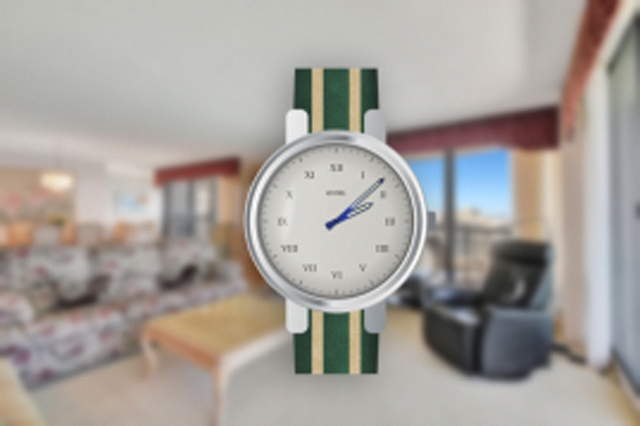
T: 2.08
